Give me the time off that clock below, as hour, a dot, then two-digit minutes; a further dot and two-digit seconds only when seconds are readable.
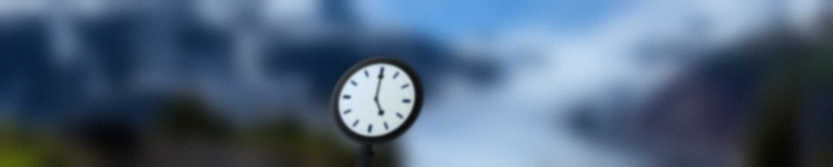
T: 5.00
